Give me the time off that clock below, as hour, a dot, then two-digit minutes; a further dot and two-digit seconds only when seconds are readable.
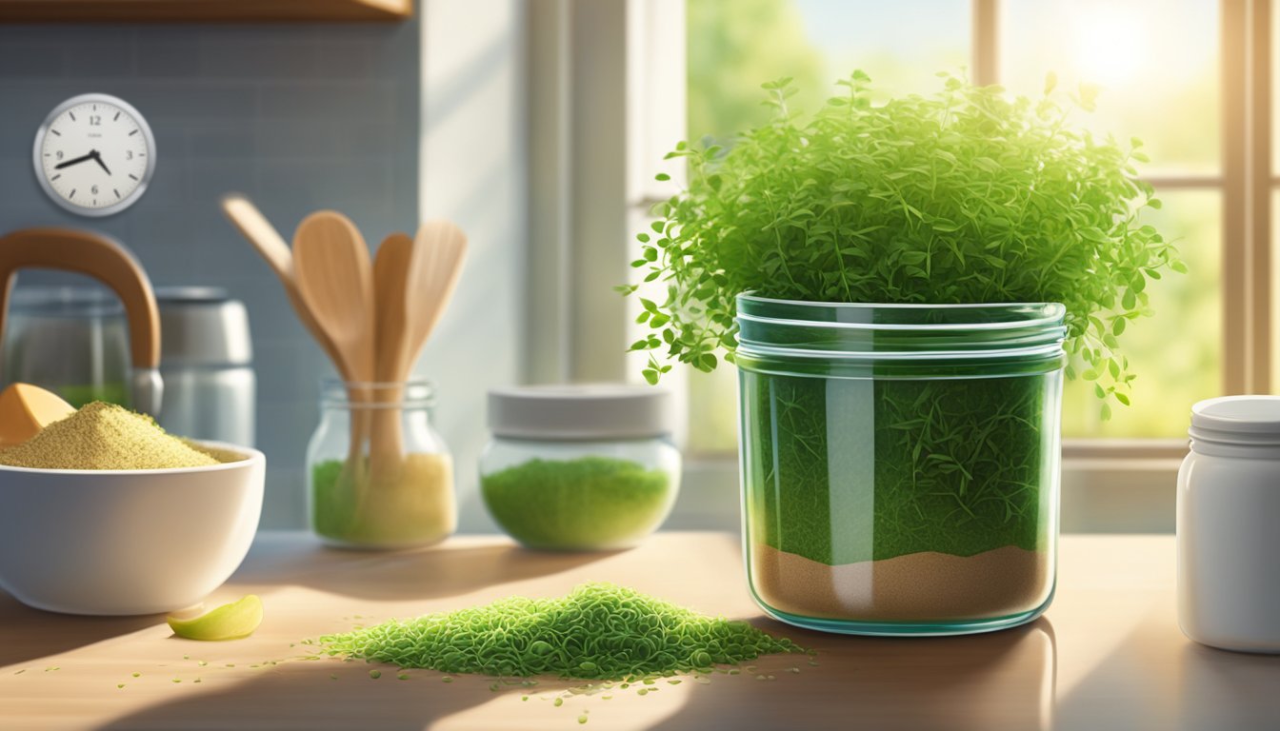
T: 4.42
